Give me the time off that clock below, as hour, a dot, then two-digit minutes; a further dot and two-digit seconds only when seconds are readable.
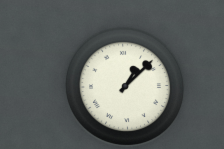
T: 1.08
